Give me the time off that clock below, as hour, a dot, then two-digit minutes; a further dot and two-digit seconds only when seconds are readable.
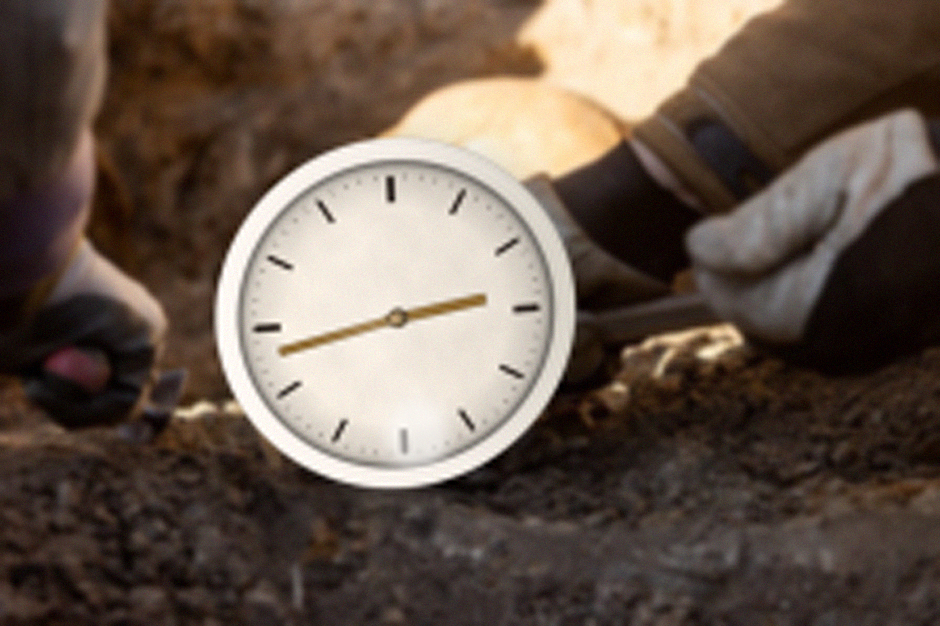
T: 2.43
